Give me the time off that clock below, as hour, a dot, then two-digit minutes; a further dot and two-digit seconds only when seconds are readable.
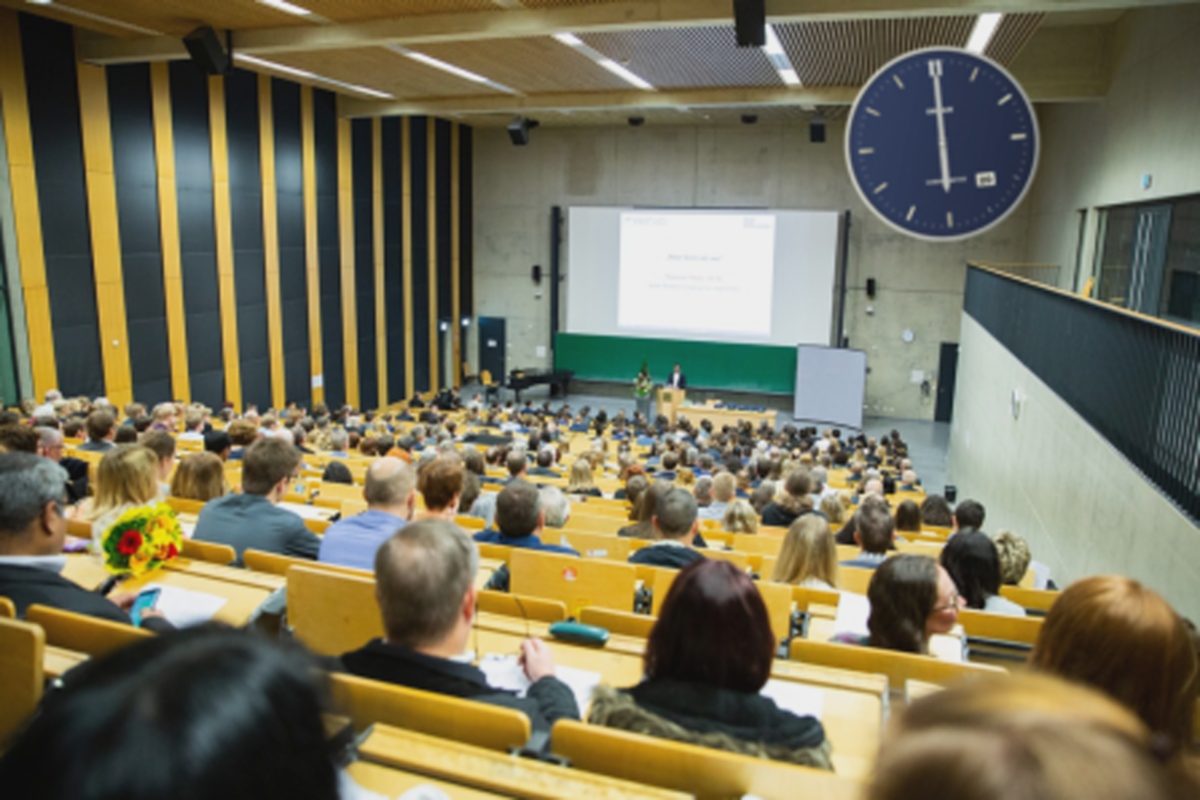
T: 6.00
